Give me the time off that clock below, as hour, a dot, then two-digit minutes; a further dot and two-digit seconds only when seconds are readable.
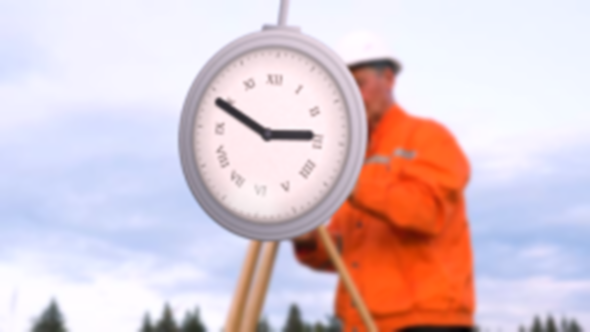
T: 2.49
